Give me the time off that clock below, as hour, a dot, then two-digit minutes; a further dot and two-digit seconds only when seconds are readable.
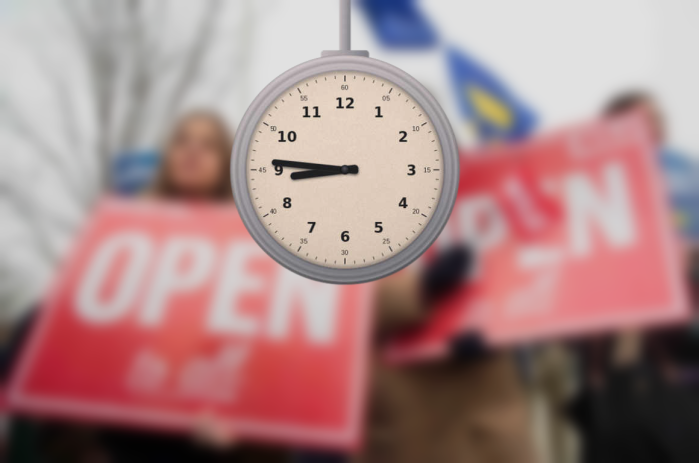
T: 8.46
